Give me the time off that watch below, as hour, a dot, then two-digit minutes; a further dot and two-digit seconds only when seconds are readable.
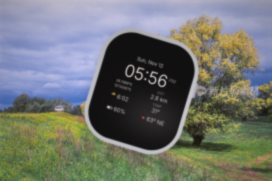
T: 5.56
